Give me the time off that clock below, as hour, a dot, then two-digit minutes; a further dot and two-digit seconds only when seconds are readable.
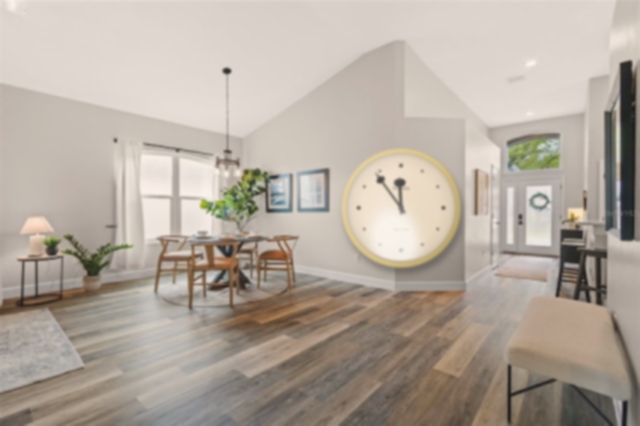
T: 11.54
